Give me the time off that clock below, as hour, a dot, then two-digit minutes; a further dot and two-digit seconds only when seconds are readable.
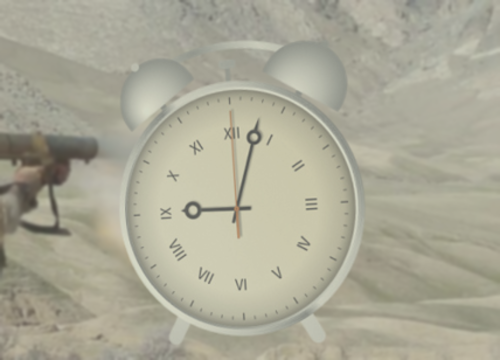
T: 9.03.00
